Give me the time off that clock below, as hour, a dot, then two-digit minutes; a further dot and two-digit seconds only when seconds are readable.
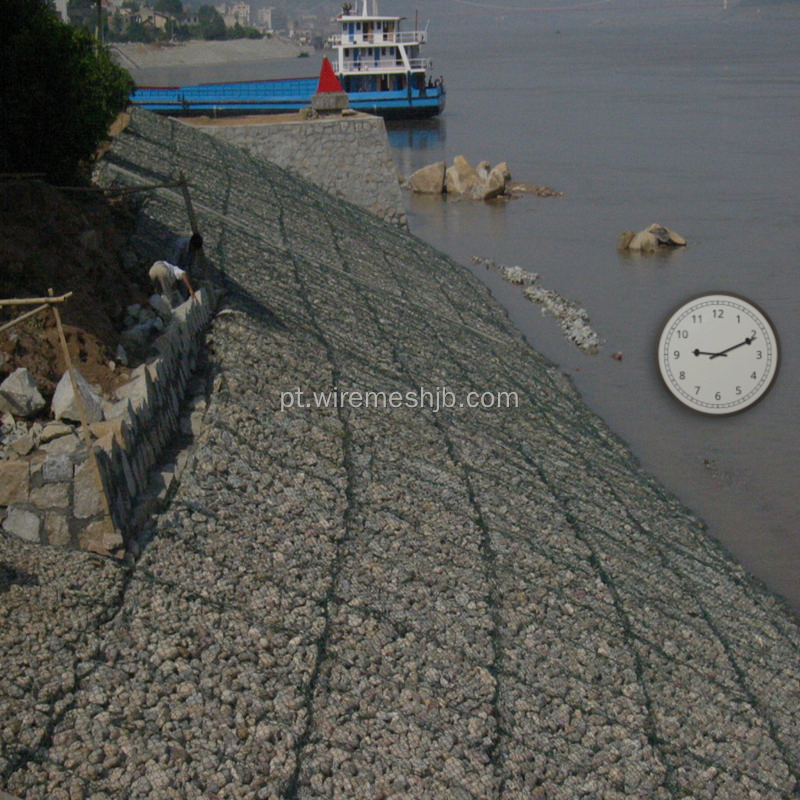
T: 9.11
